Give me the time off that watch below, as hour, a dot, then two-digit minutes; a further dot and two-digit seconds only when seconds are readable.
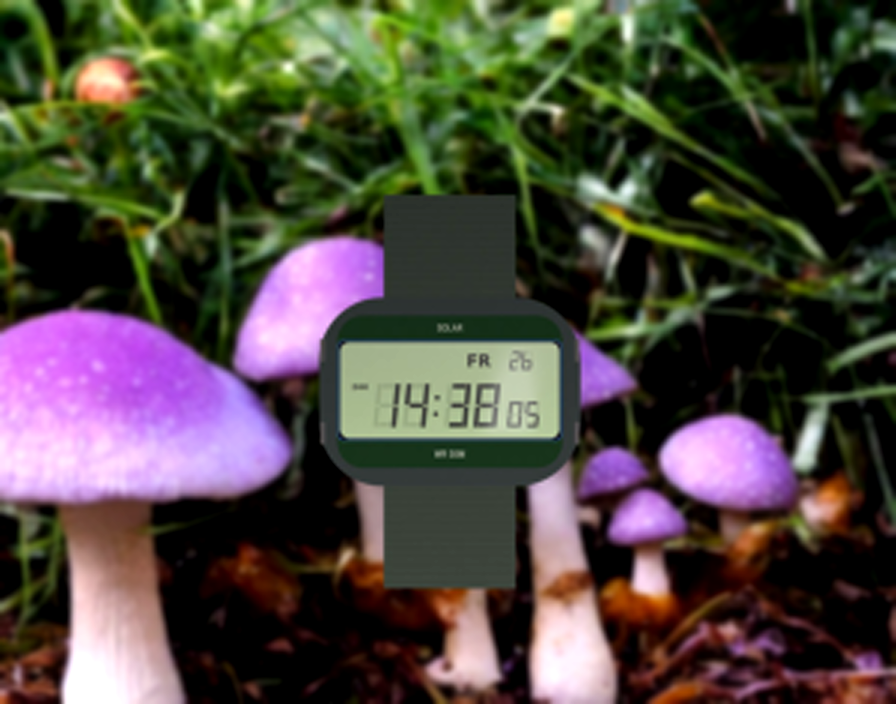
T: 14.38.05
